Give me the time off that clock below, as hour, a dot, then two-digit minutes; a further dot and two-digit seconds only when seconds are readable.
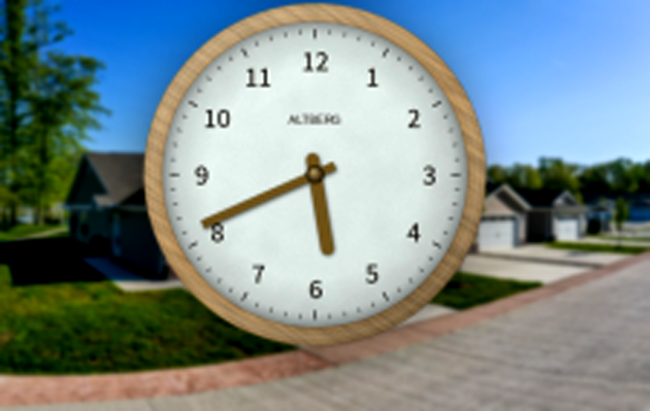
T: 5.41
